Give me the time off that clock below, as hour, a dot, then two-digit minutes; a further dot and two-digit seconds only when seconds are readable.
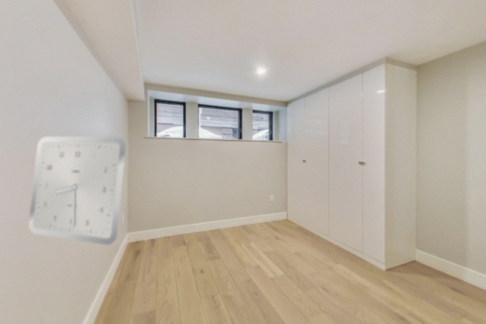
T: 8.29
